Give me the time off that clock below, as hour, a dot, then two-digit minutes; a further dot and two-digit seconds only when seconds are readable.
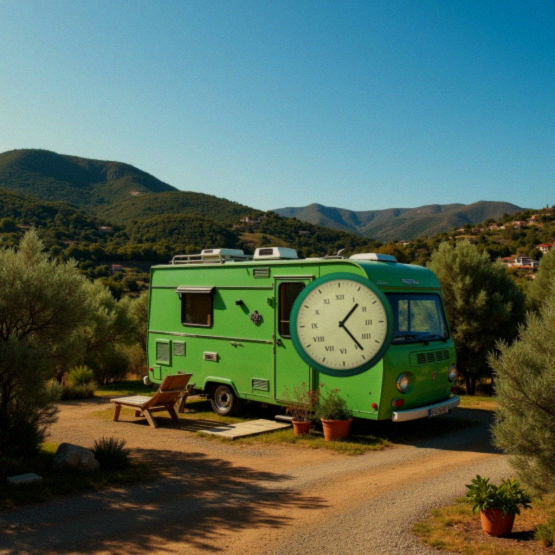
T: 1.24
